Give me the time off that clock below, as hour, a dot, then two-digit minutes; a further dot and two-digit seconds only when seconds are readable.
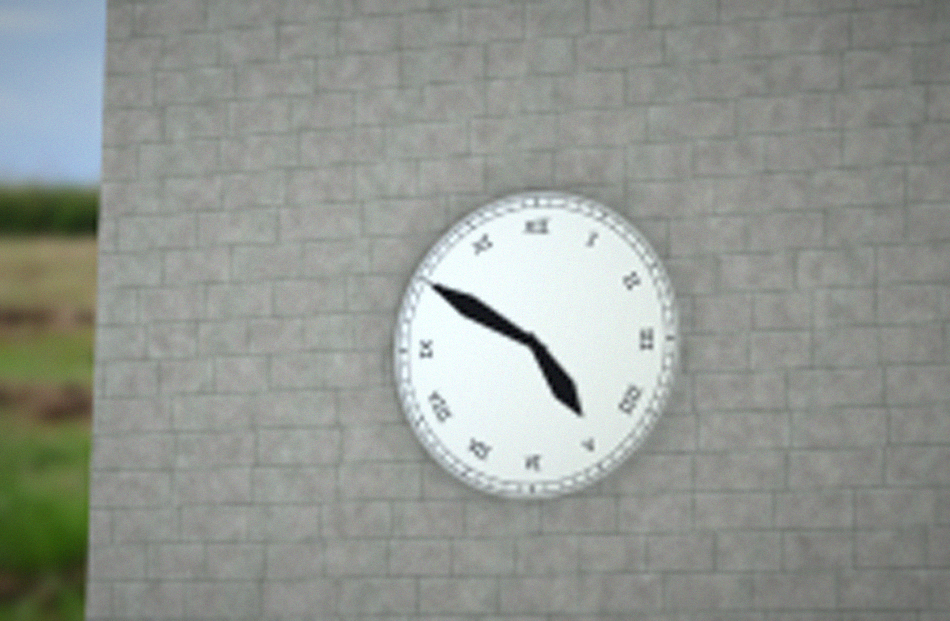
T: 4.50
